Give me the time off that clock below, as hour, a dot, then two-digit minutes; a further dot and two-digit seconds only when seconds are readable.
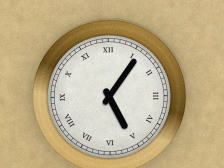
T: 5.06
